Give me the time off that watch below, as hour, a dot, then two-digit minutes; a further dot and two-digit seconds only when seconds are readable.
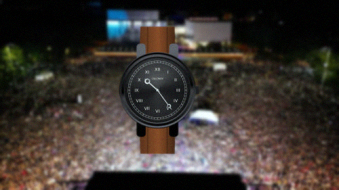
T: 10.24
